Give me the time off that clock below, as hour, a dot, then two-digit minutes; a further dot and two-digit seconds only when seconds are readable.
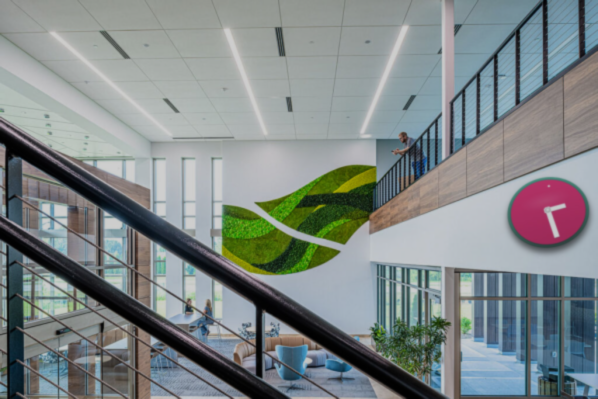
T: 2.27
